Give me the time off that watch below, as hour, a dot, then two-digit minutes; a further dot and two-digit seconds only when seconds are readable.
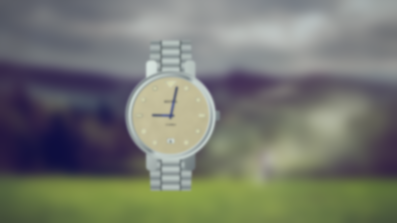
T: 9.02
